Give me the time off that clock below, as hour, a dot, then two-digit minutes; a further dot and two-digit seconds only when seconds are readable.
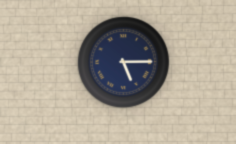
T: 5.15
